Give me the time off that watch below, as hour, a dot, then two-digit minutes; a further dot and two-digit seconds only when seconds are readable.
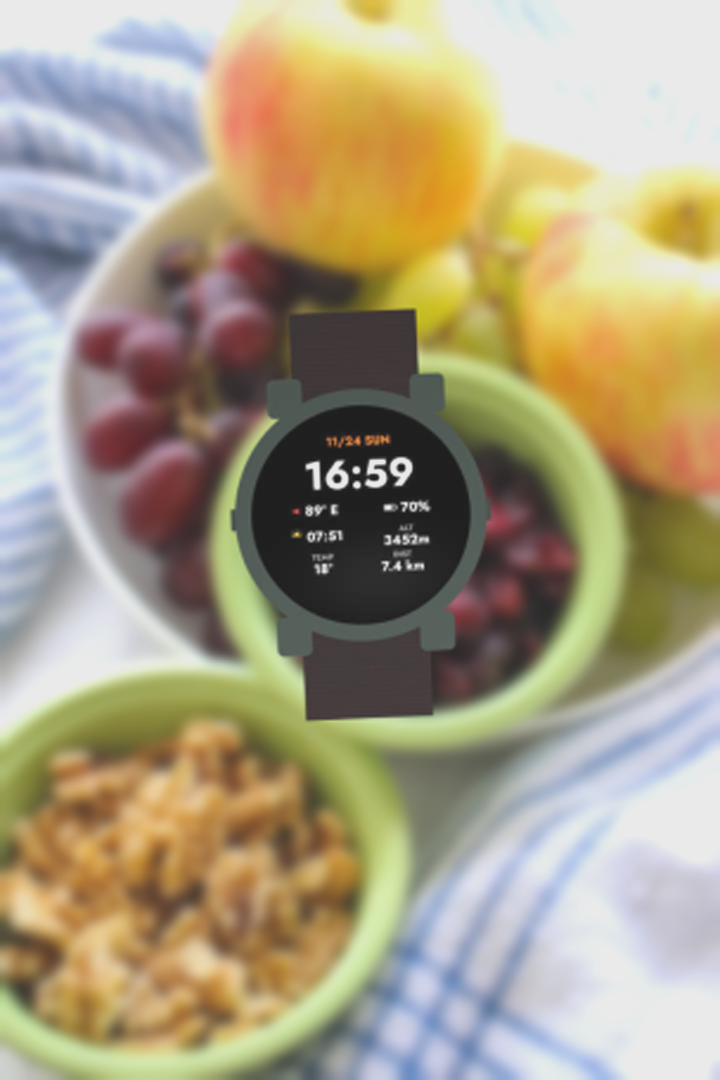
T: 16.59
